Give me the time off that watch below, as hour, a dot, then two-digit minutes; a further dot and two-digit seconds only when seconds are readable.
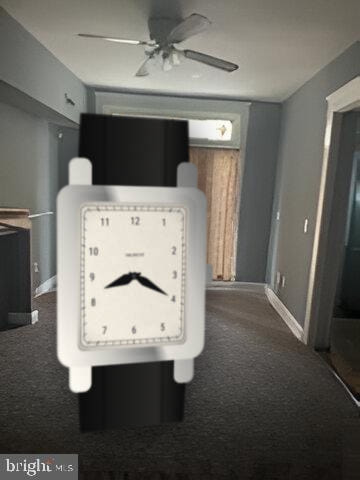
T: 8.20
